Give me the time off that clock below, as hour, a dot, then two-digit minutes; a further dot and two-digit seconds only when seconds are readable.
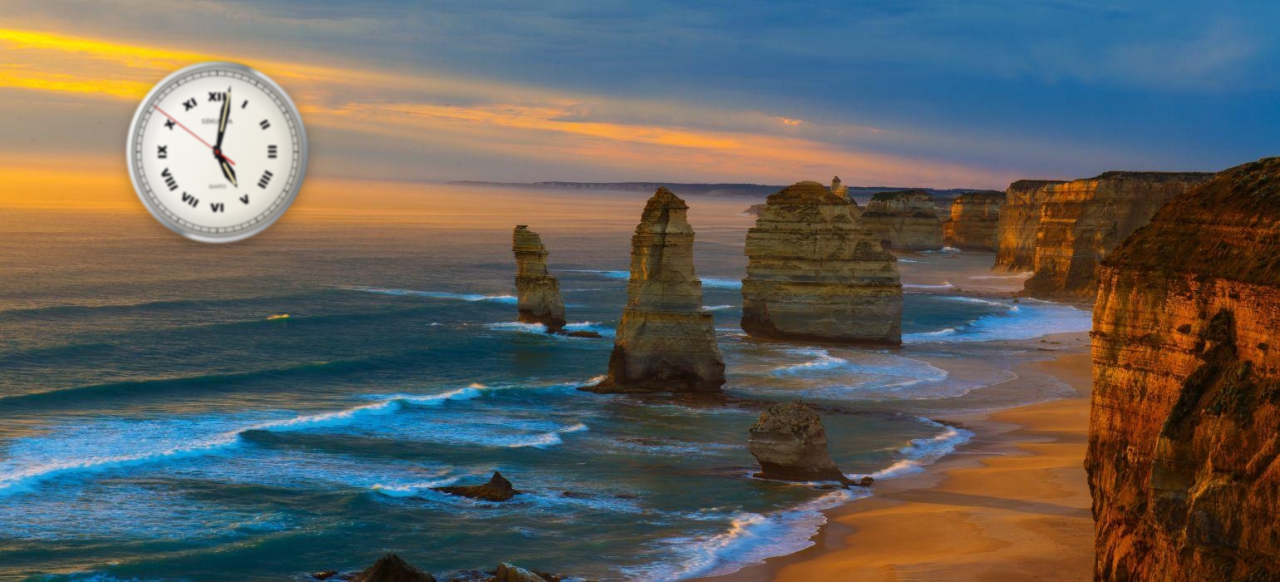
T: 5.01.51
